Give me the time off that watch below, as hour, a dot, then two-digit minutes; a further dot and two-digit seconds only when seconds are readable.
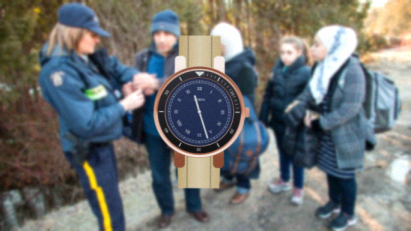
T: 11.27
